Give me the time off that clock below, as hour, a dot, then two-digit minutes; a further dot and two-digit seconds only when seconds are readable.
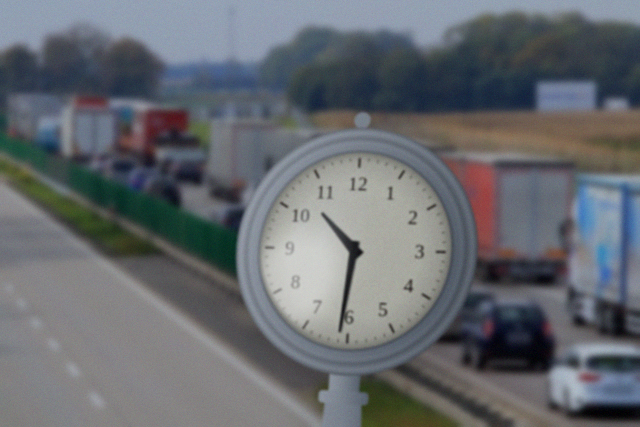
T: 10.31
